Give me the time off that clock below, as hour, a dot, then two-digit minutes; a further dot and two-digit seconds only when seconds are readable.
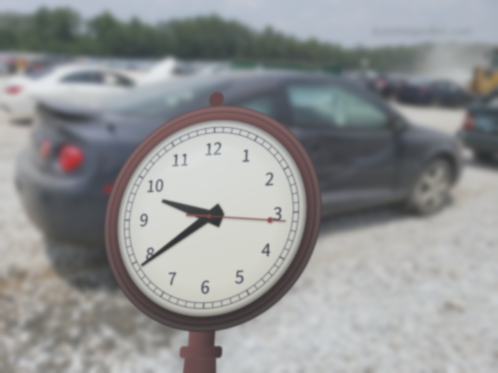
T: 9.39.16
